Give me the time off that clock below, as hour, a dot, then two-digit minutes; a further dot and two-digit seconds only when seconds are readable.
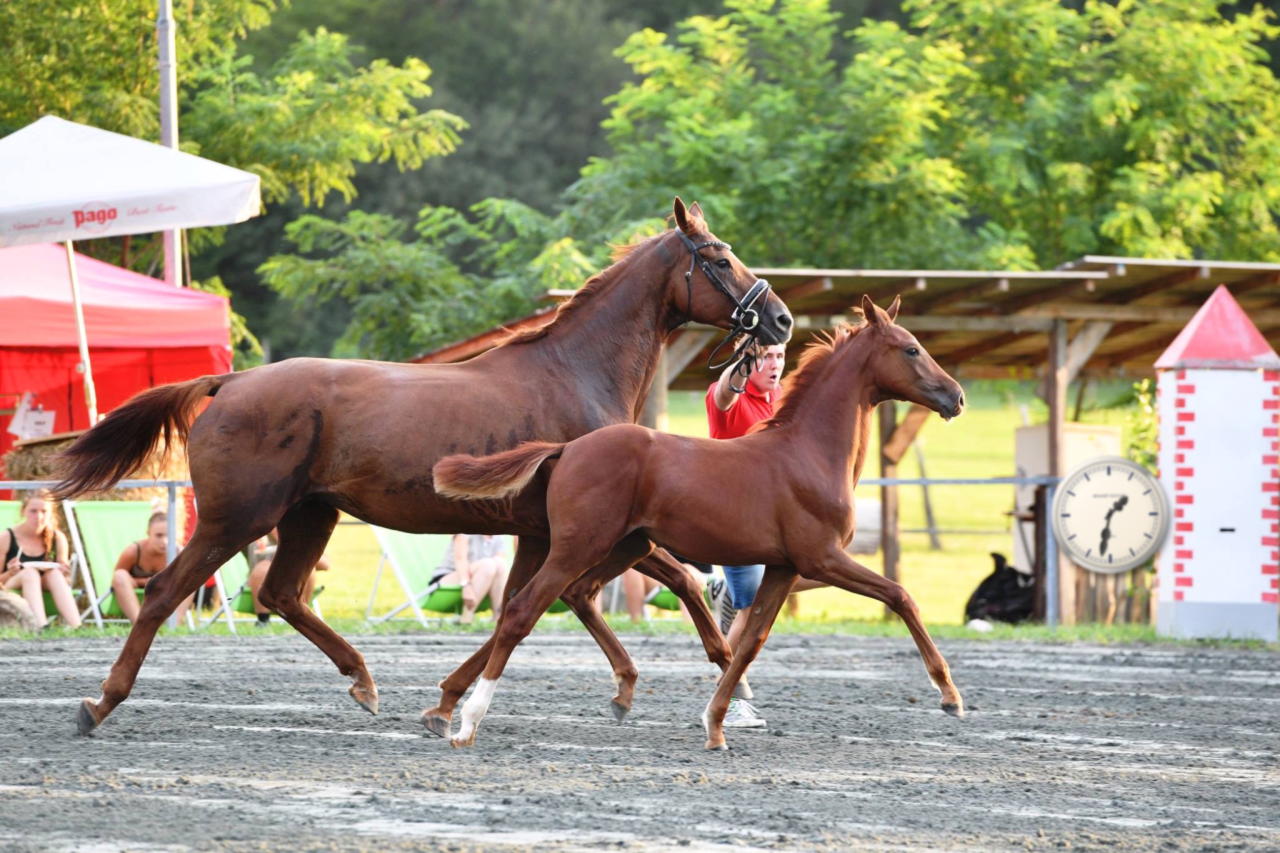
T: 1.32
